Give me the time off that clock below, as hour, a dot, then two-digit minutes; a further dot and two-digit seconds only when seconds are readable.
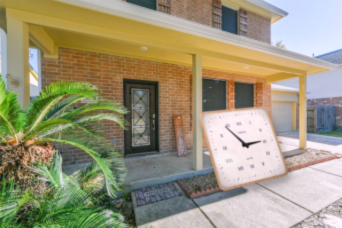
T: 2.54
